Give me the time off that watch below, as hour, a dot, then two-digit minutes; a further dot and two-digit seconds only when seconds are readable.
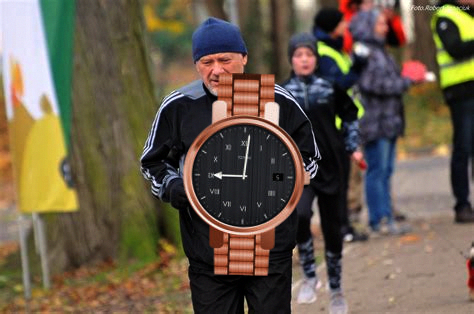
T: 9.01
